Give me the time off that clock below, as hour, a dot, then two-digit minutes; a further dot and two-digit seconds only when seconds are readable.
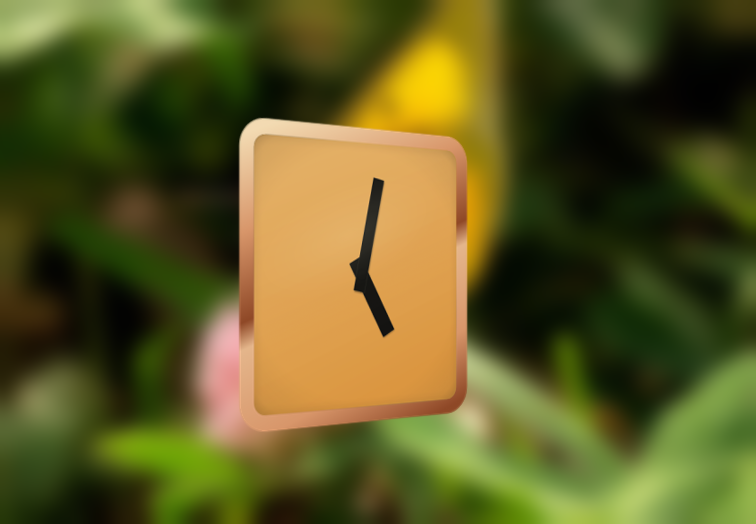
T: 5.02
